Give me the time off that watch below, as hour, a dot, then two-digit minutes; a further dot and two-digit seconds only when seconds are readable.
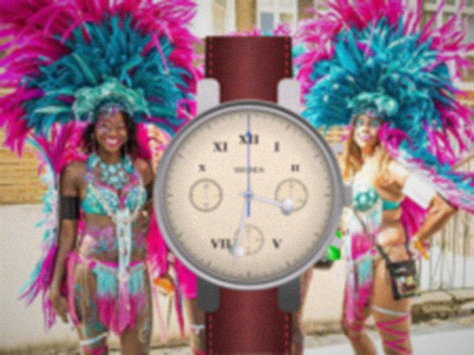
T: 3.32
